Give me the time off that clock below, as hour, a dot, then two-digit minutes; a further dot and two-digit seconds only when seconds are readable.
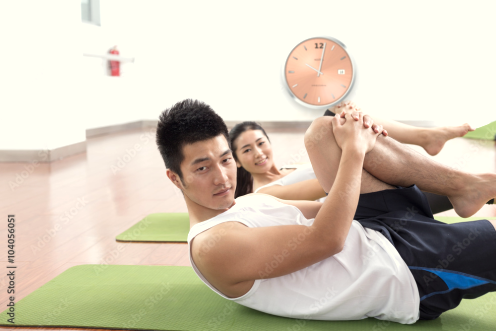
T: 10.02
